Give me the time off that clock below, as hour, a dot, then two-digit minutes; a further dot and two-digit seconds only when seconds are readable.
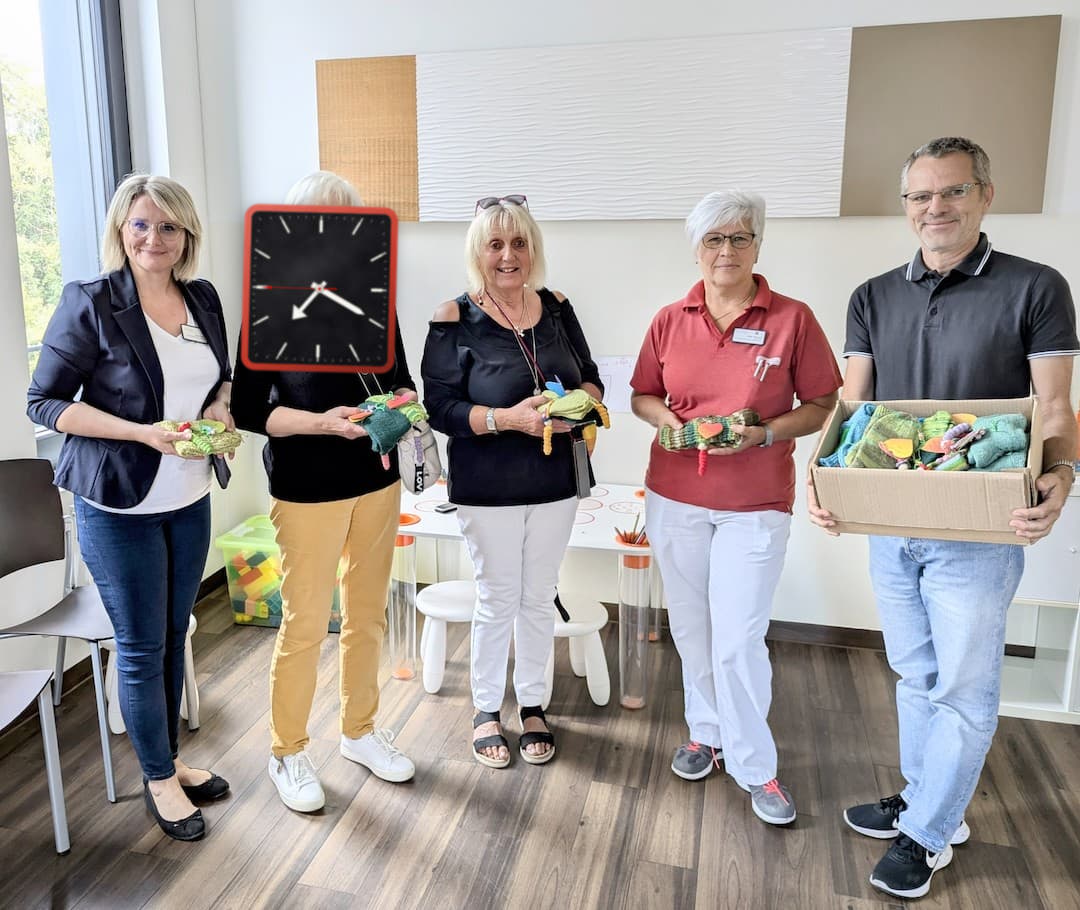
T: 7.19.45
